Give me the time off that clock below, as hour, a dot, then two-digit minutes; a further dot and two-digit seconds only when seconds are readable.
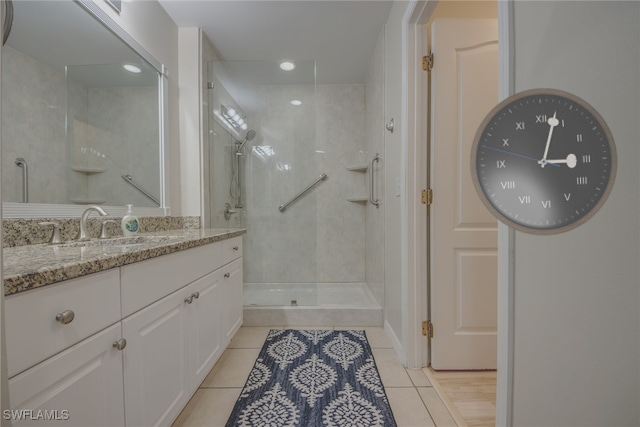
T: 3.02.48
